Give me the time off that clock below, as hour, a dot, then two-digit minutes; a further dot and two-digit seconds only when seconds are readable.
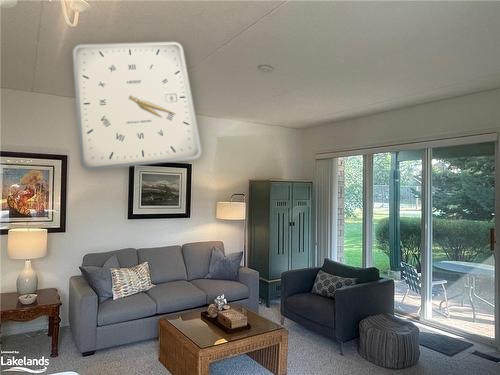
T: 4.19
